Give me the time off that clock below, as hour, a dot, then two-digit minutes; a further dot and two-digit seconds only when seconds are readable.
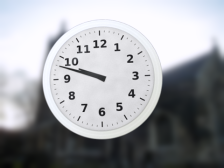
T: 9.48
